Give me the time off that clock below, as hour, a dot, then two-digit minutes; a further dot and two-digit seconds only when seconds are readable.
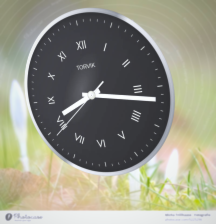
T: 8.16.39
